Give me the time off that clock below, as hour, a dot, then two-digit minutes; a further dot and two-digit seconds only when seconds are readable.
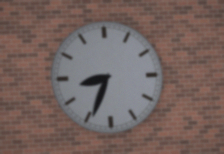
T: 8.34
